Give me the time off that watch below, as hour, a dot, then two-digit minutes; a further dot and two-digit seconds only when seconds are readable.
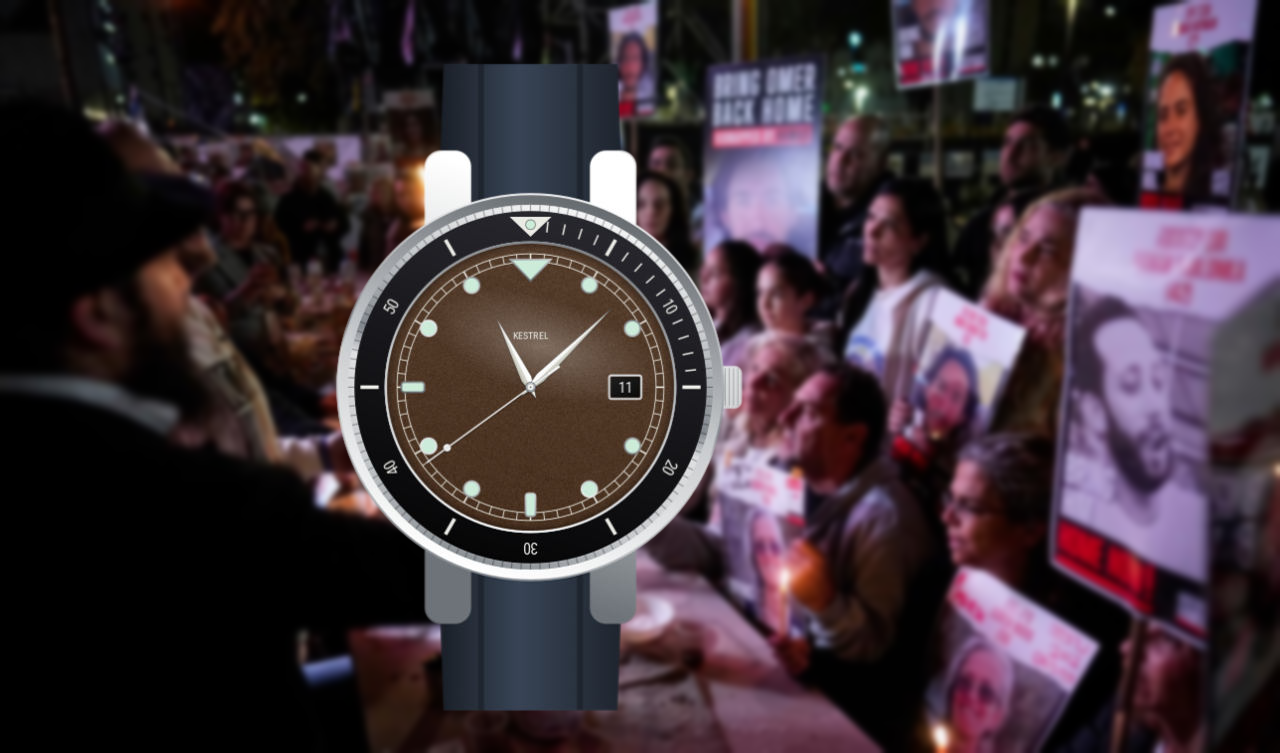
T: 11.07.39
